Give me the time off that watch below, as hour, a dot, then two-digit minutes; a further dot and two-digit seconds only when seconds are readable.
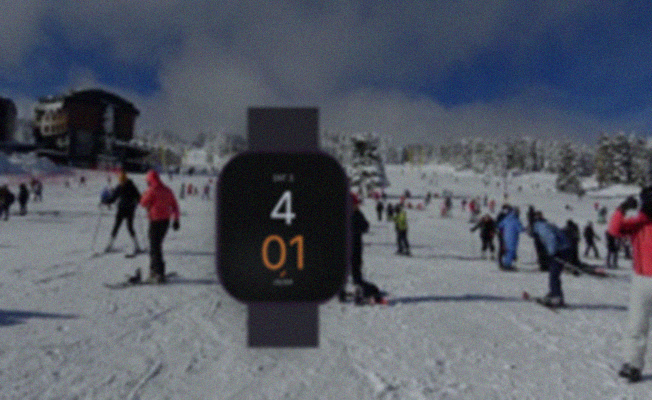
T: 4.01
